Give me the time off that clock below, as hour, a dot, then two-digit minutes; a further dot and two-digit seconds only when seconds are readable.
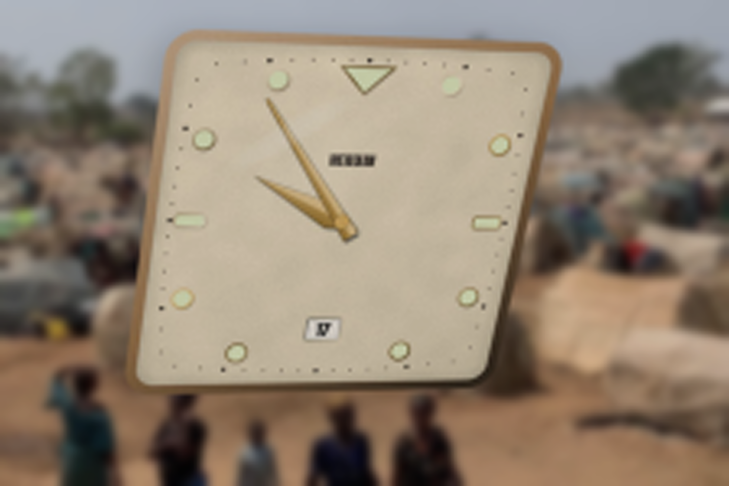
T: 9.54
